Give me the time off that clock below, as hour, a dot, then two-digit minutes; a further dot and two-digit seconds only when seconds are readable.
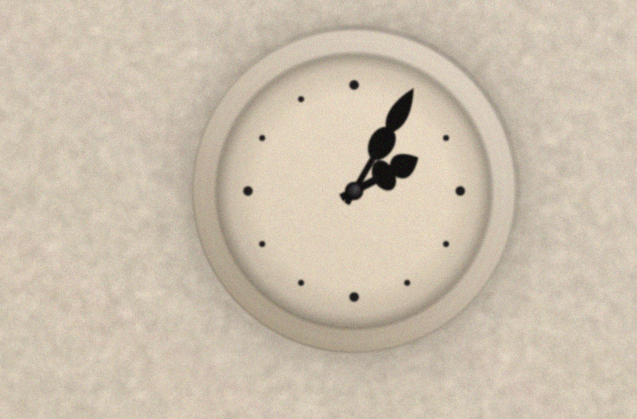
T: 2.05
